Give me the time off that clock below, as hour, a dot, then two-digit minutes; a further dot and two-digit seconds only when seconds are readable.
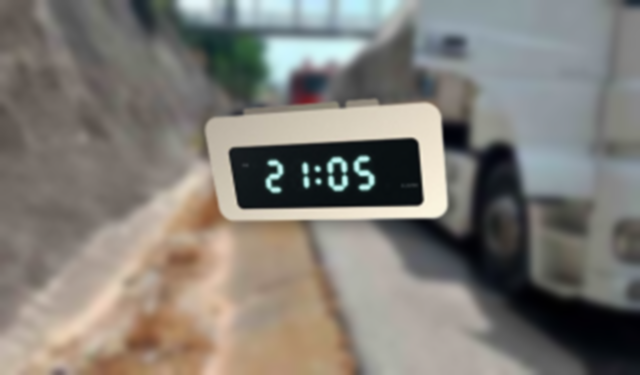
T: 21.05
